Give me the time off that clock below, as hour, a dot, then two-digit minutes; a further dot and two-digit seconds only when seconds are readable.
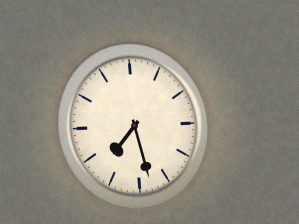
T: 7.28
